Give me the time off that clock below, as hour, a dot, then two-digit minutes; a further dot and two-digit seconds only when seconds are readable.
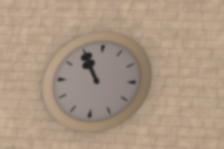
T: 10.55
